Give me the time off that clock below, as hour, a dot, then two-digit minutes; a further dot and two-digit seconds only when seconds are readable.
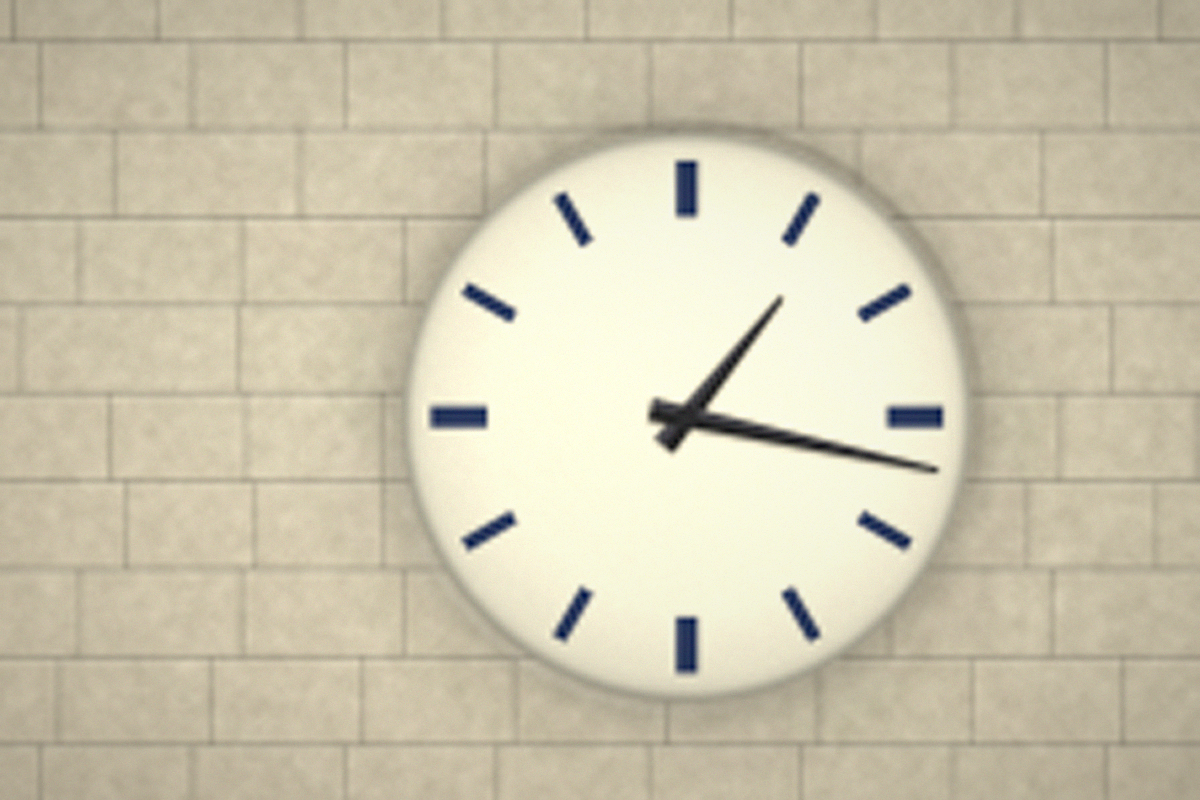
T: 1.17
